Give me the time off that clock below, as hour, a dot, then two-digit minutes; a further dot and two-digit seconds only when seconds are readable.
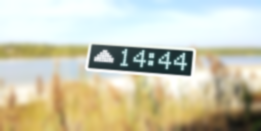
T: 14.44
